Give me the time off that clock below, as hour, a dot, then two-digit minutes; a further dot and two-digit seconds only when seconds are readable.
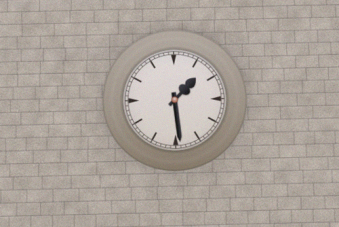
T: 1.29
